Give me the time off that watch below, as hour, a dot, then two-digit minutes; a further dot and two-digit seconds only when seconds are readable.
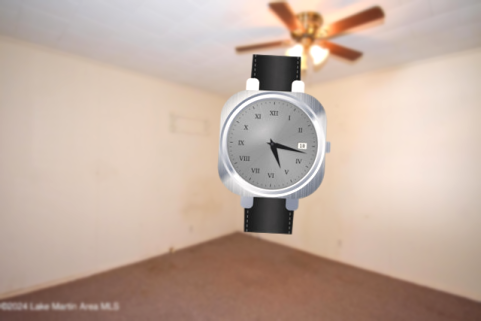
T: 5.17
